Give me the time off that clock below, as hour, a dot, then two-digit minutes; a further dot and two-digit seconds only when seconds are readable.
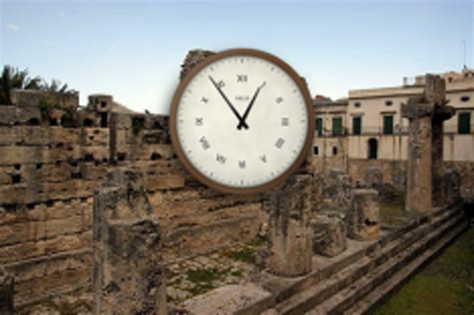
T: 12.54
